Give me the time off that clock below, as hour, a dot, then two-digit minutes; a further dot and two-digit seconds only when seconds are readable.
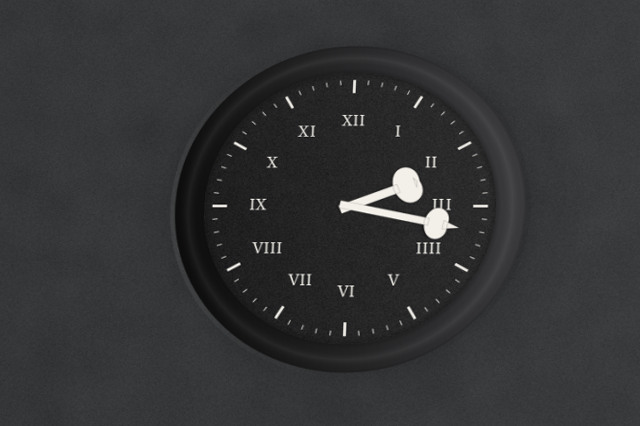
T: 2.17
